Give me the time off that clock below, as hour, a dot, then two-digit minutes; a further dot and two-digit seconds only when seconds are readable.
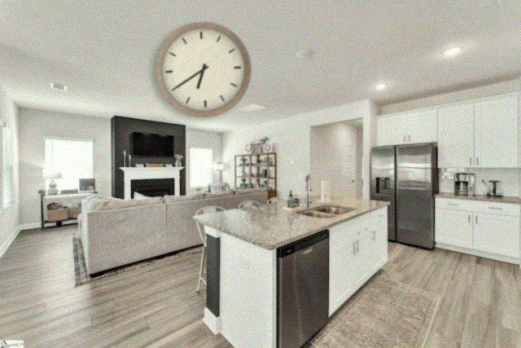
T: 6.40
